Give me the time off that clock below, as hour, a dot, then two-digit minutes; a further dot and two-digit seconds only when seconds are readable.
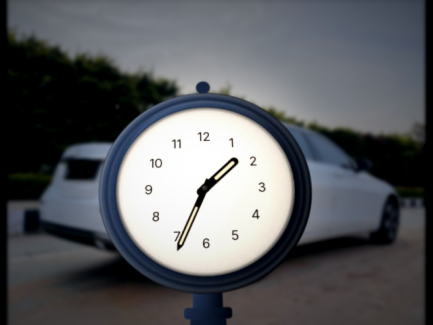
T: 1.34
